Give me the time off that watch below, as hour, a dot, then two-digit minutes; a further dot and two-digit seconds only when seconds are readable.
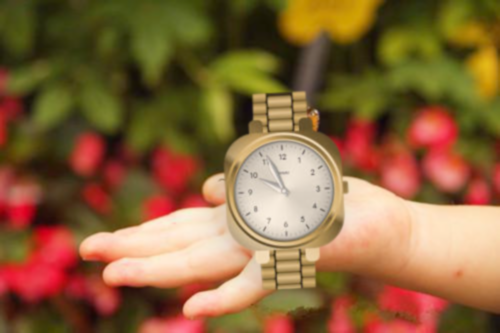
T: 9.56
